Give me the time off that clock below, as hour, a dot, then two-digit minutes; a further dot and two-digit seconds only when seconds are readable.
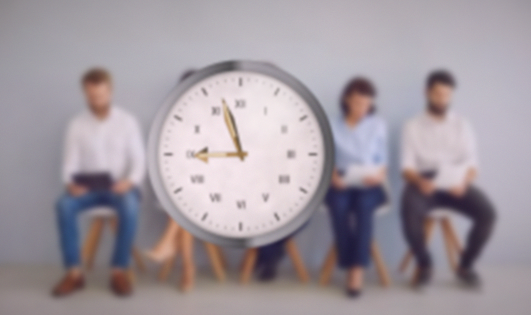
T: 8.57
